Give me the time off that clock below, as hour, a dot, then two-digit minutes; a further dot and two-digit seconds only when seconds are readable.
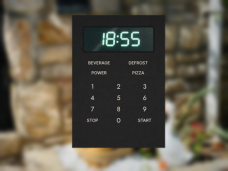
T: 18.55
